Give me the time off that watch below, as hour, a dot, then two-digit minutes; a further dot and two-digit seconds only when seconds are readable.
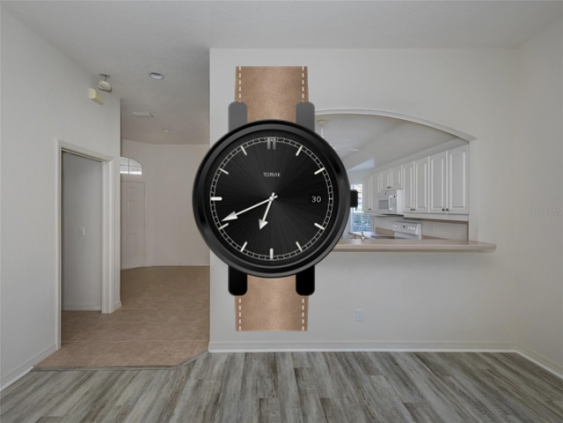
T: 6.41
